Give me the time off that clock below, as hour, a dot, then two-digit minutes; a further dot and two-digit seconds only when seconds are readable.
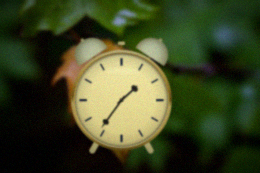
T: 1.36
